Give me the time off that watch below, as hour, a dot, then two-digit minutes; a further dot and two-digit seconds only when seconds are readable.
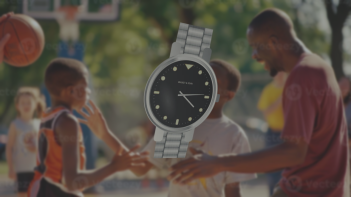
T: 4.14
